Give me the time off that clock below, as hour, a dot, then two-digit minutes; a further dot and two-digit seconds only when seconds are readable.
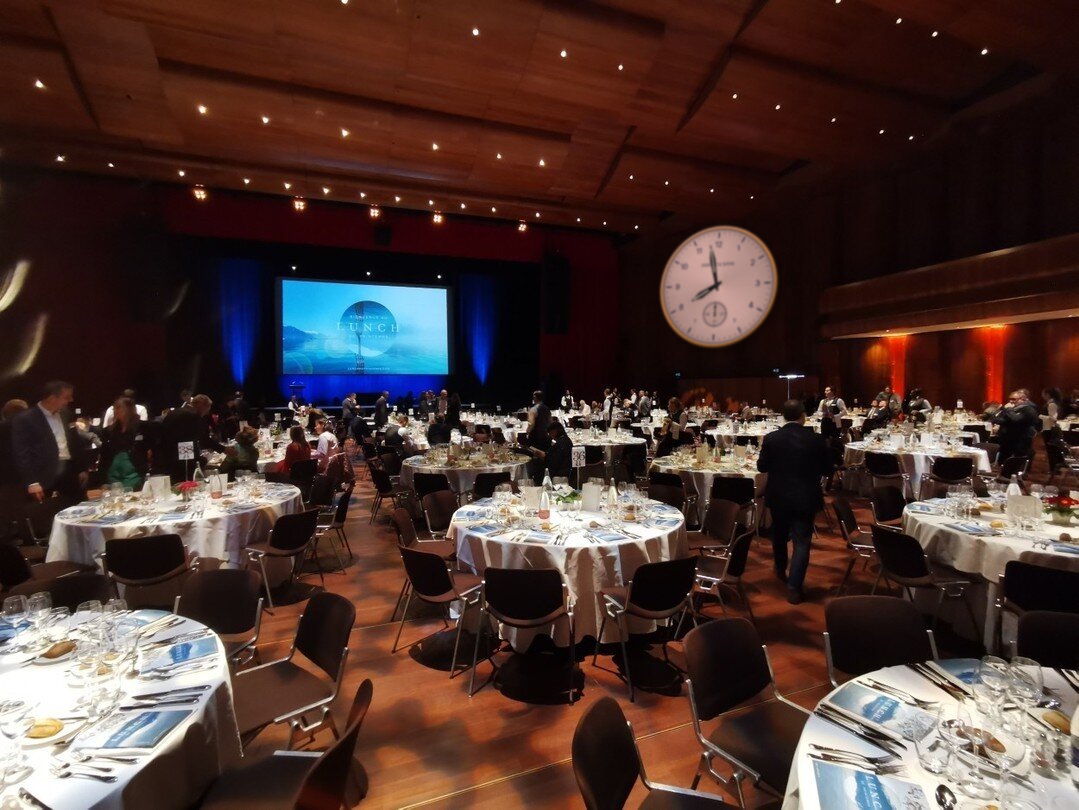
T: 7.58
